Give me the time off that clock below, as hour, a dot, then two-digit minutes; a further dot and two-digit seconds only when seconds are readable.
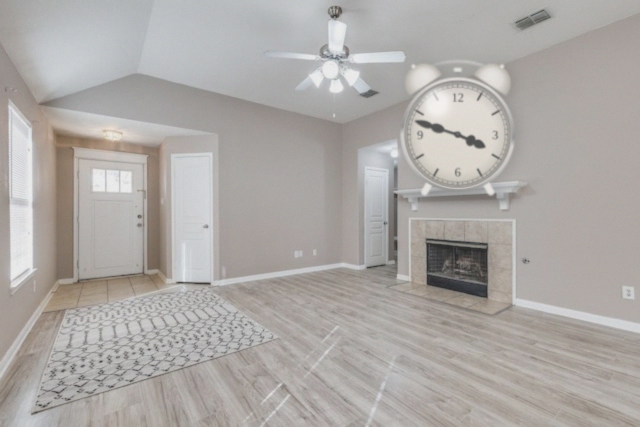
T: 3.48
